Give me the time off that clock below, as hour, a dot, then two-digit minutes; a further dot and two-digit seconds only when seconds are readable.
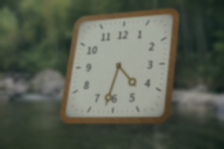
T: 4.32
